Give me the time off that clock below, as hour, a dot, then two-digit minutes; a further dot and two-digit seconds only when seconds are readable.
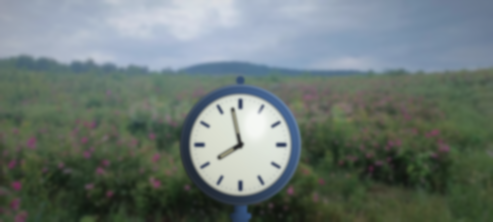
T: 7.58
